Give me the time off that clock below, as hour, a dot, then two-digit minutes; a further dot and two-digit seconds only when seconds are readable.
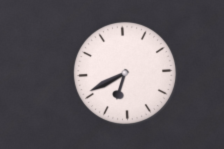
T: 6.41
